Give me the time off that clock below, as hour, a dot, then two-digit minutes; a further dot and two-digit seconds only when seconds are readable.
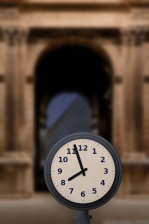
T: 7.57
